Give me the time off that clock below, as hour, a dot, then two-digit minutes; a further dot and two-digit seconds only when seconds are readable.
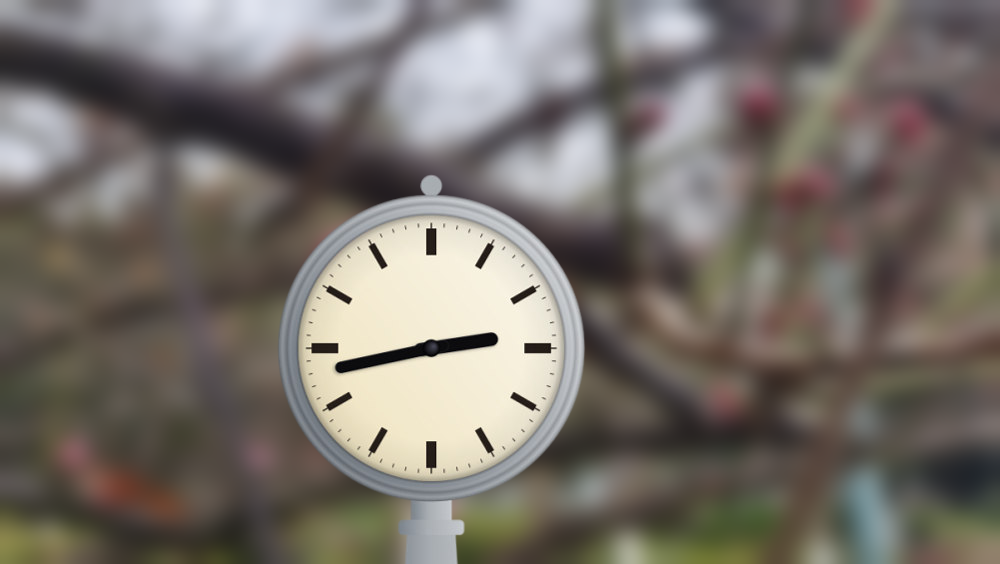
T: 2.43
